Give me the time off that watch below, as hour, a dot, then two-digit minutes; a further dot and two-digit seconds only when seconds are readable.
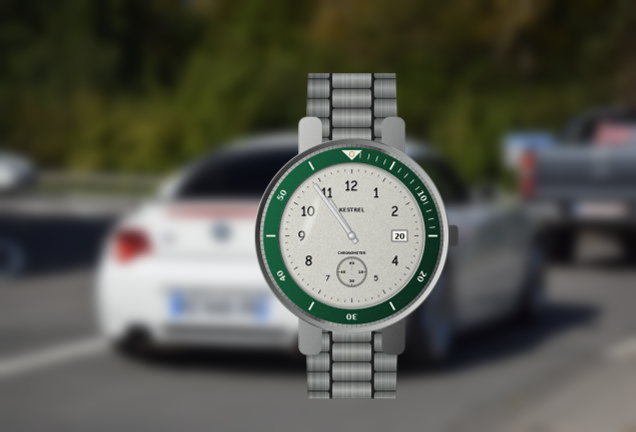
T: 10.54
